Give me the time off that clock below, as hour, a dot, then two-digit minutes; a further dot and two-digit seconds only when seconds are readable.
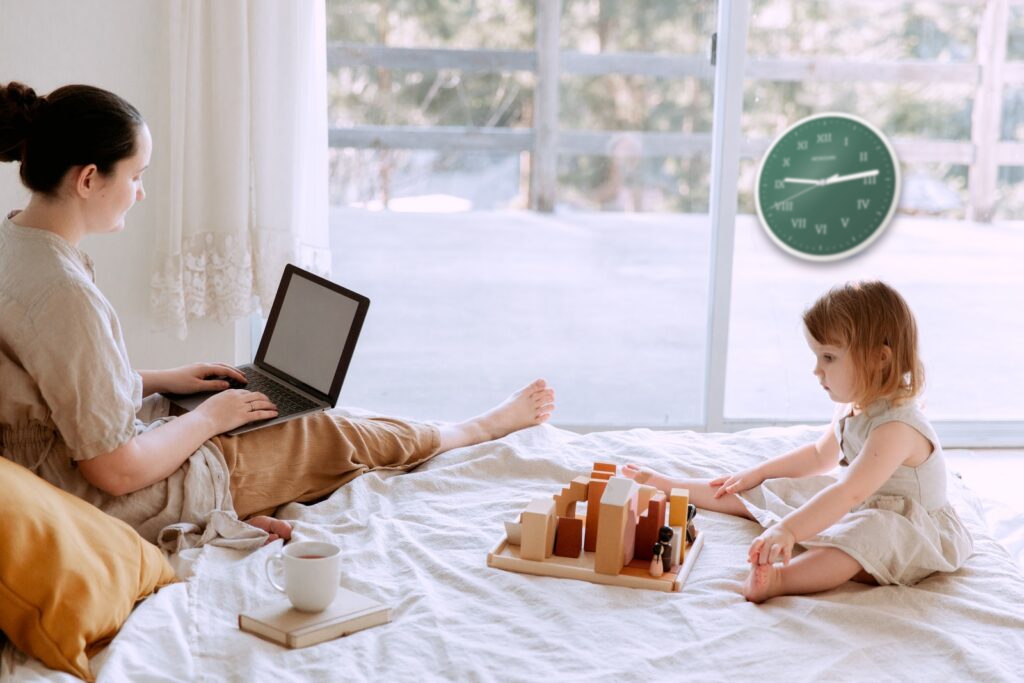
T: 9.13.41
